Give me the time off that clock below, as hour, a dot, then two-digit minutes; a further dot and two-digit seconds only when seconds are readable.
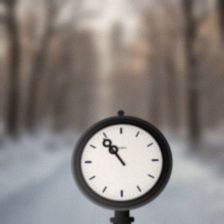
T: 10.54
